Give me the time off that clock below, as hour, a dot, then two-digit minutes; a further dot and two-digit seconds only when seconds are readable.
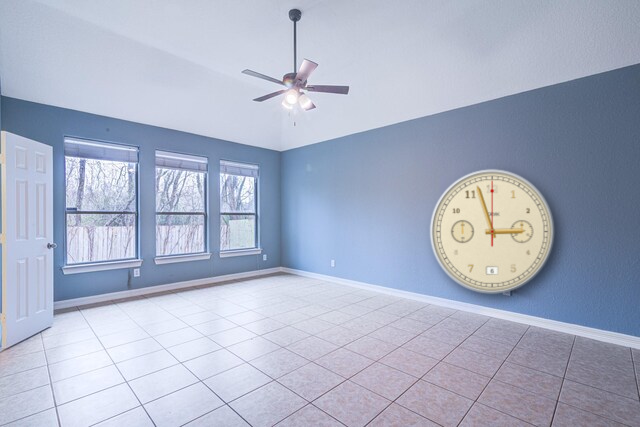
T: 2.57
